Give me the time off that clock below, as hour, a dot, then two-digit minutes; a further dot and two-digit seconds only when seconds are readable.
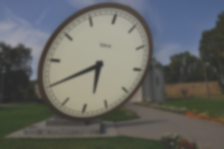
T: 5.40
